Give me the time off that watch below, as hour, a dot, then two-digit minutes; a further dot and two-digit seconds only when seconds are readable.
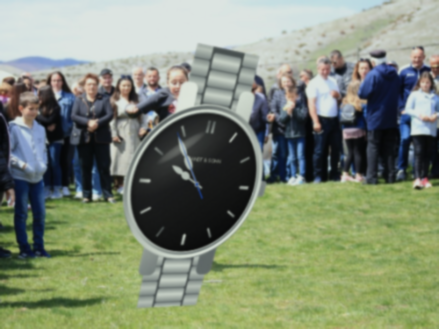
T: 9.53.54
